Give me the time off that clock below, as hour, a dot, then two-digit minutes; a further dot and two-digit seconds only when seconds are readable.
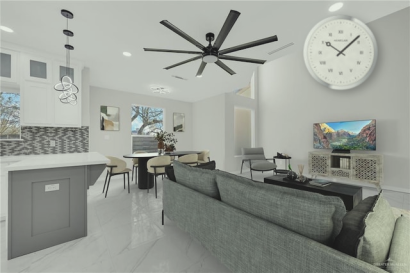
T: 10.08
